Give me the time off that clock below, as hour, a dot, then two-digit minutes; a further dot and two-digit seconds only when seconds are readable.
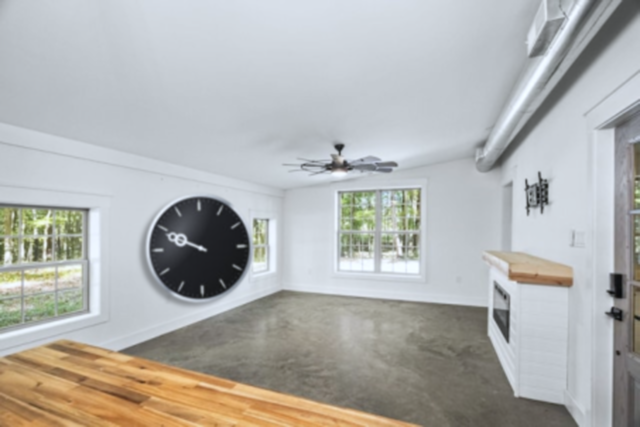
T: 9.49
